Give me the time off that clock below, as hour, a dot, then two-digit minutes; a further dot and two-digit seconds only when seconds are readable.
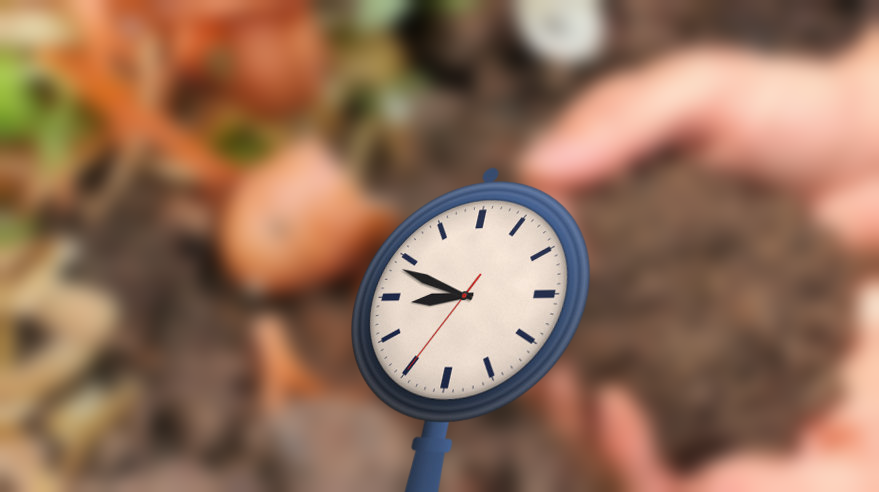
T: 8.48.35
